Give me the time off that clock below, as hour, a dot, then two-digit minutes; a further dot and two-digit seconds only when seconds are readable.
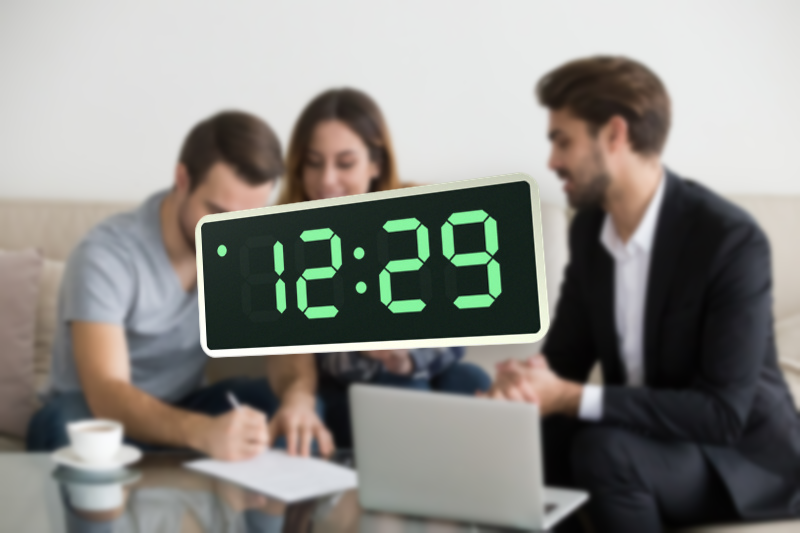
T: 12.29
